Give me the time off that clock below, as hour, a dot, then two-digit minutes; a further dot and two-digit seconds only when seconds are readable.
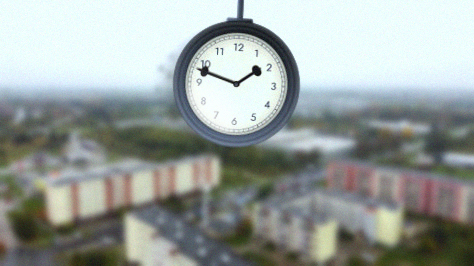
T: 1.48
